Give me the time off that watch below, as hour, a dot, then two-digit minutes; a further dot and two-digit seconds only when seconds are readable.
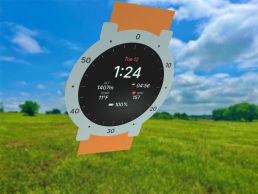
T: 1.24
